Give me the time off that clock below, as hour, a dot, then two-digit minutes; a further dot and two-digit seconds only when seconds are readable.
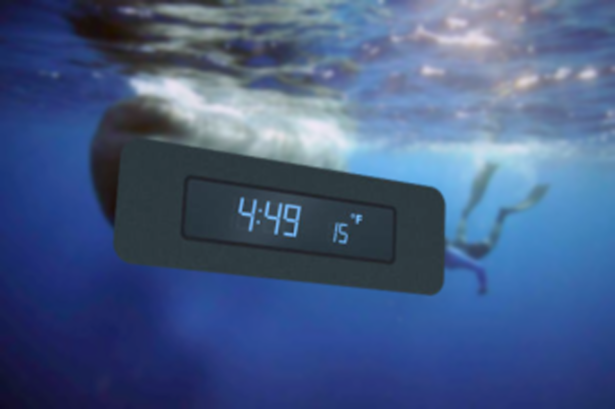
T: 4.49
